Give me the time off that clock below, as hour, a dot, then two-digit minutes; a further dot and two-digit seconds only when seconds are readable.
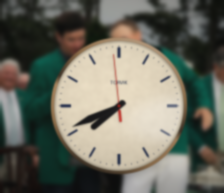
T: 7.40.59
